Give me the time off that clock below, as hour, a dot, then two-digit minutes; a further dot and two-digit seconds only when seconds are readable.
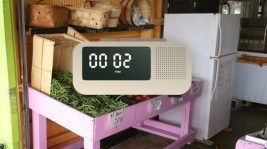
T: 0.02
